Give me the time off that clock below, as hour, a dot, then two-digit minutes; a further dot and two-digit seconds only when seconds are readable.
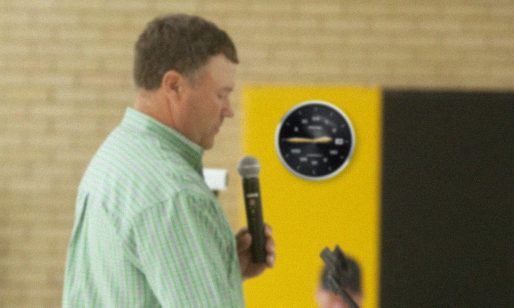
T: 2.45
